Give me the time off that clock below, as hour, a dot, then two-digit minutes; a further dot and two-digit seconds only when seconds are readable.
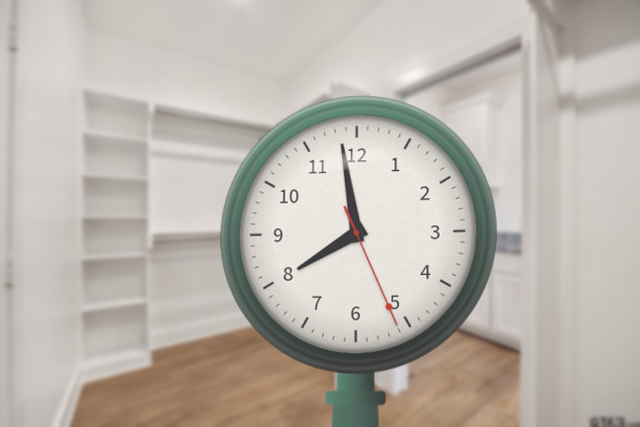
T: 7.58.26
